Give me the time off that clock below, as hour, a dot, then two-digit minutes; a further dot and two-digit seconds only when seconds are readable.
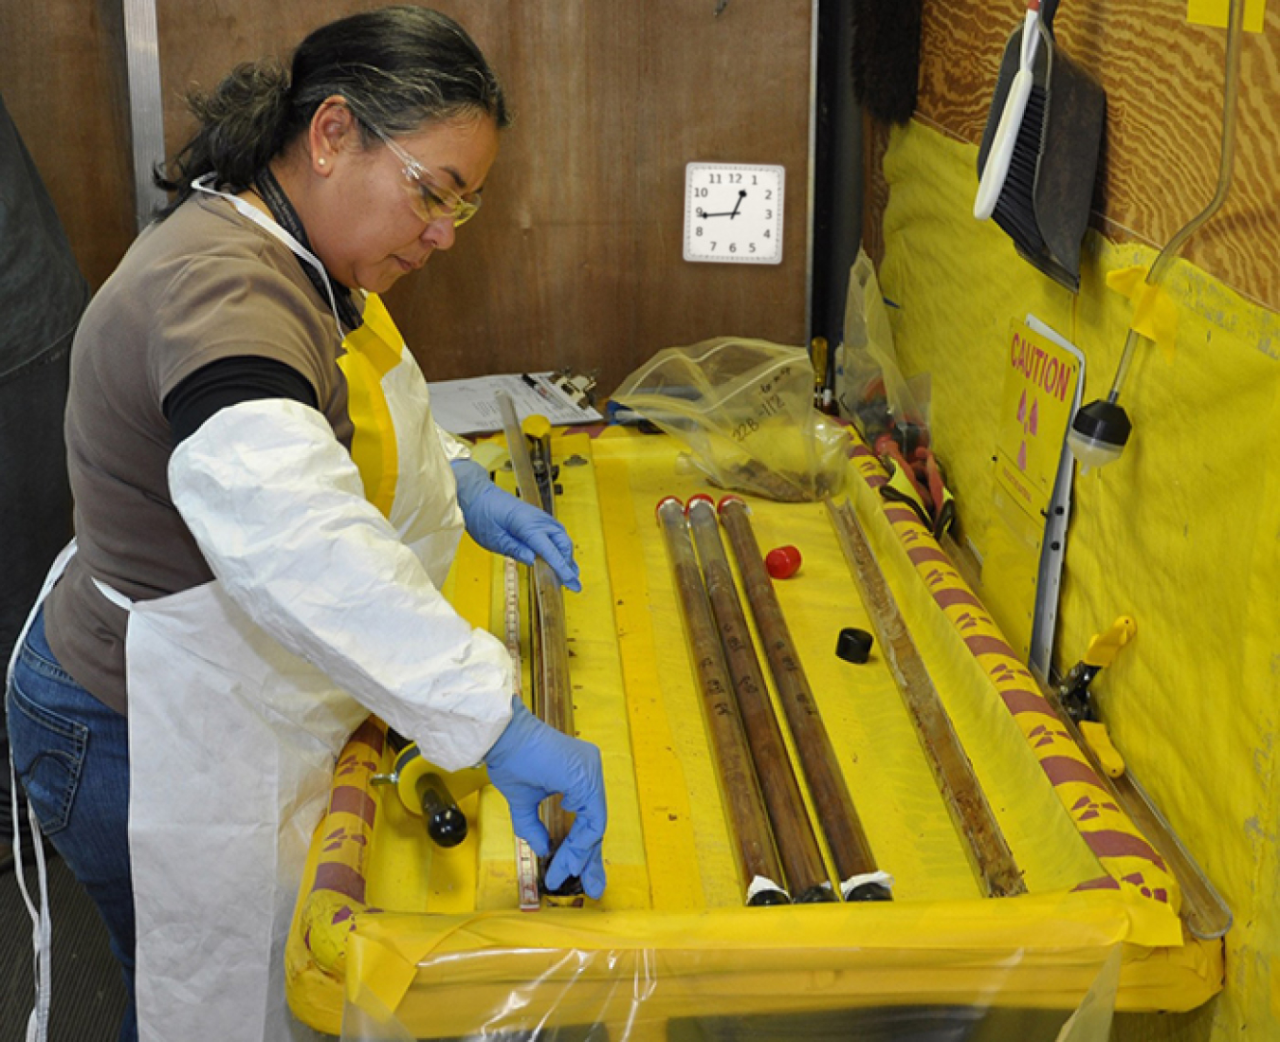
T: 12.44
